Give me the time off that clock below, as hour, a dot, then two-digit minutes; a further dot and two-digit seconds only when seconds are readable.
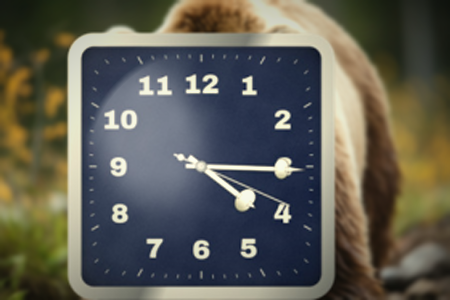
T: 4.15.19
